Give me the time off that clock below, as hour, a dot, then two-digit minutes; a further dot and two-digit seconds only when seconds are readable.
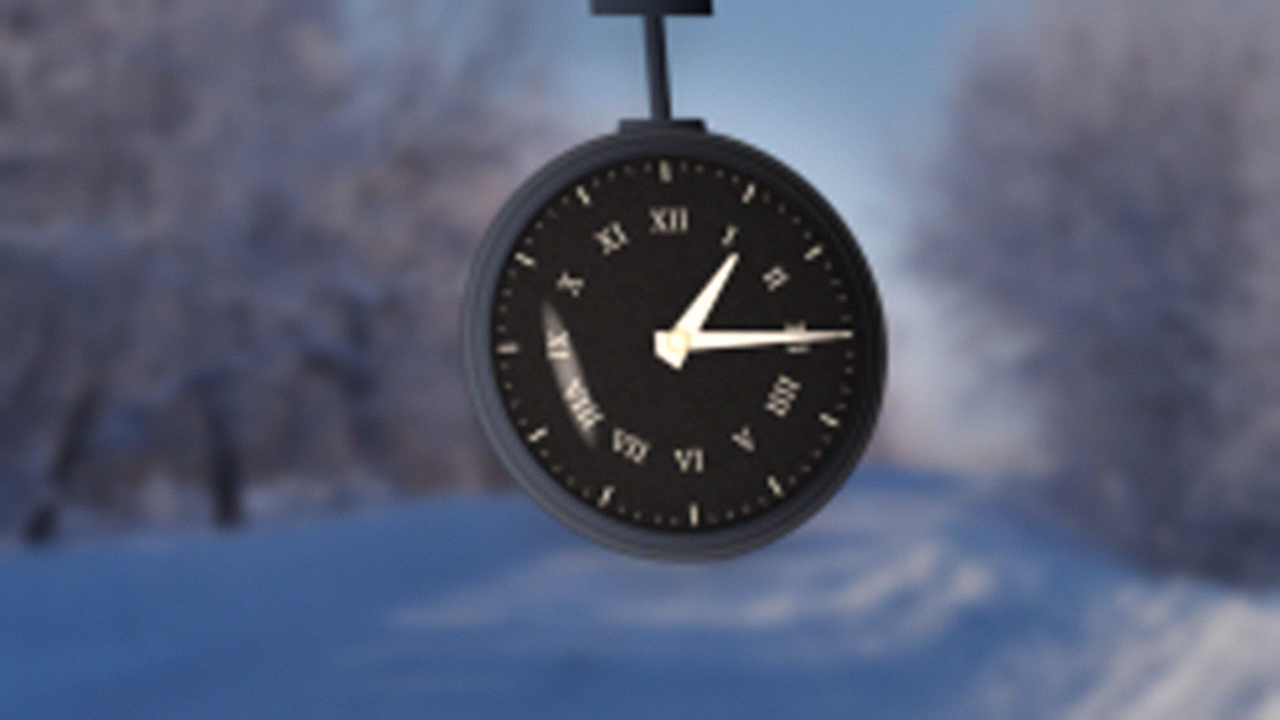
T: 1.15
